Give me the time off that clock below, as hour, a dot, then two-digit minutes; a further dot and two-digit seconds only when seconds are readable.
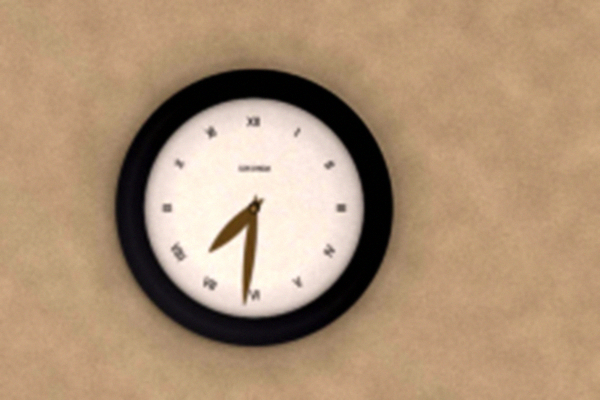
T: 7.31
